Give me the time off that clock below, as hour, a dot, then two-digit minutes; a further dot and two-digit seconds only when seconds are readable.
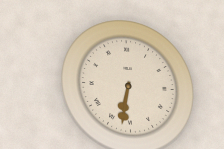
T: 6.32
